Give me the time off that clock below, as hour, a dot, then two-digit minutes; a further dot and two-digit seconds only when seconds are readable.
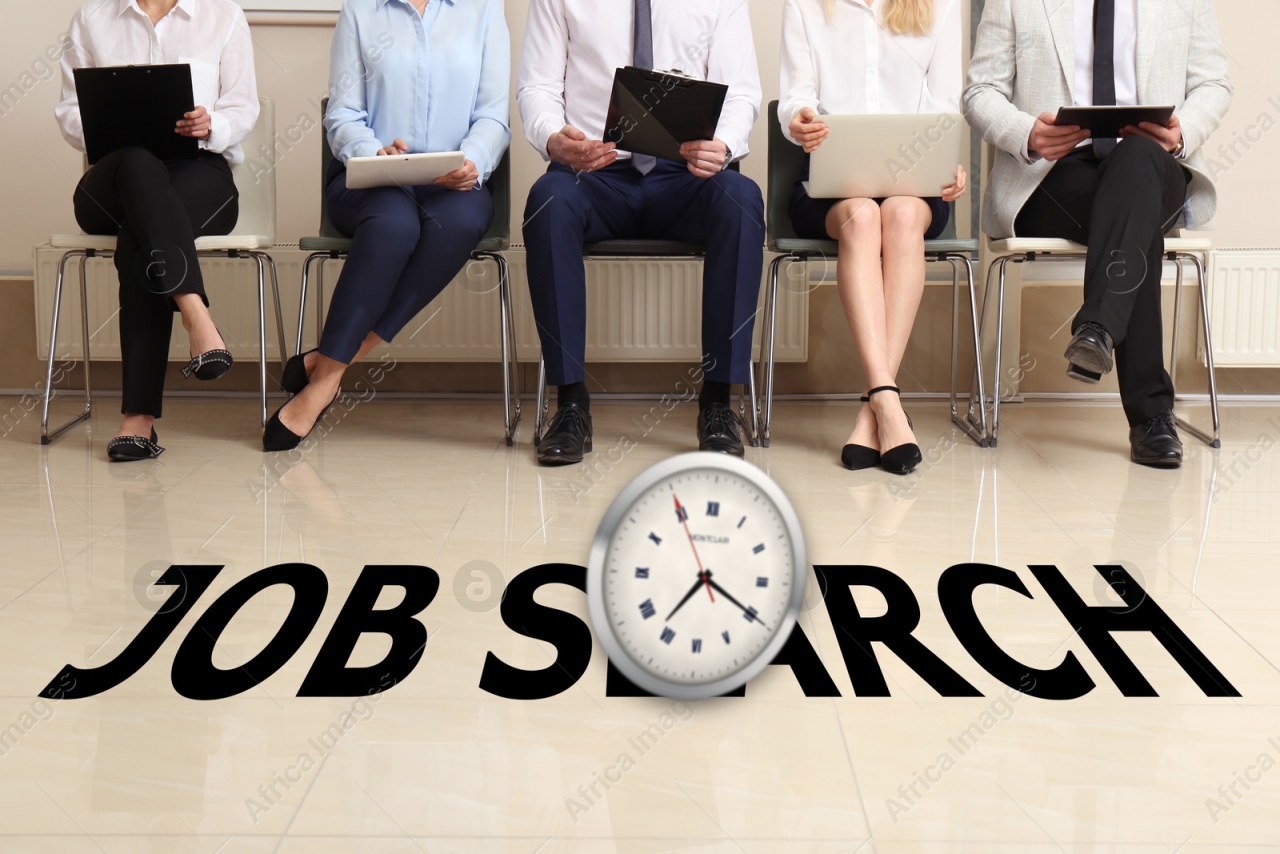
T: 7.19.55
